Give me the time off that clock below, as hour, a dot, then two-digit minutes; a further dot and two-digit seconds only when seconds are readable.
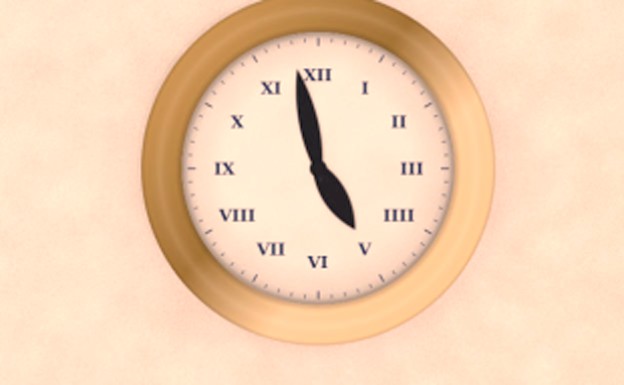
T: 4.58
